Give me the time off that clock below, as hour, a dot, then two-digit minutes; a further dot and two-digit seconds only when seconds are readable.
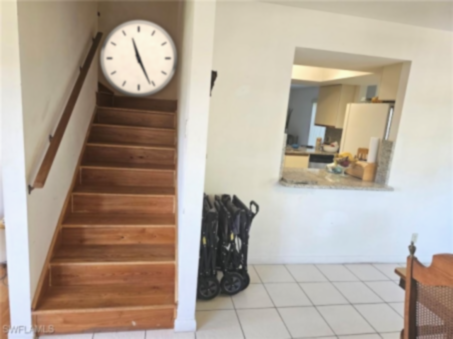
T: 11.26
